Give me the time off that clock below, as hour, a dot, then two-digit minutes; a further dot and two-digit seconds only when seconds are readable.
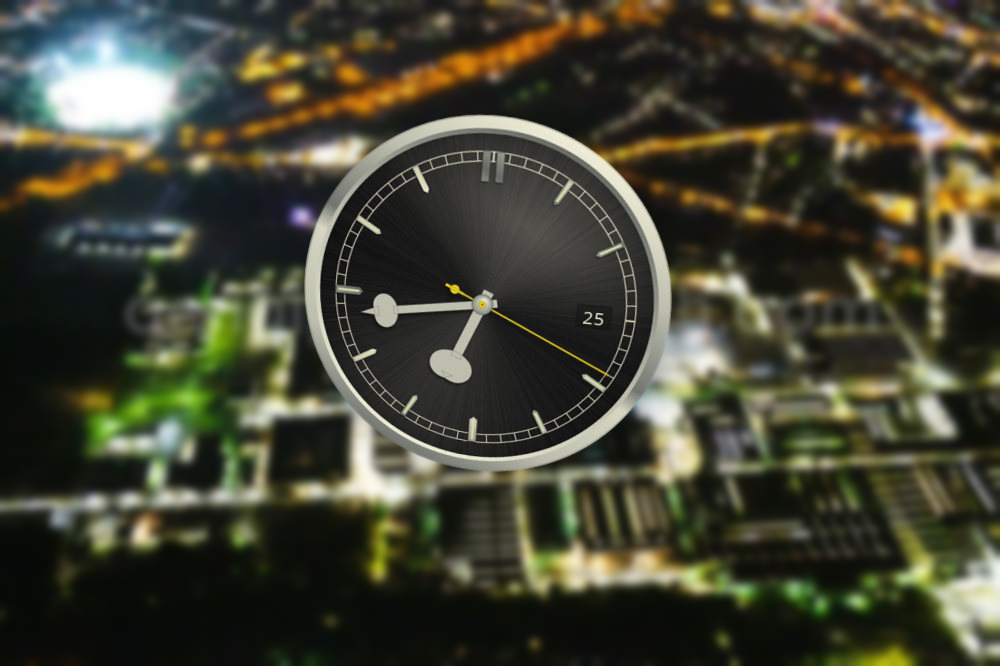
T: 6.43.19
